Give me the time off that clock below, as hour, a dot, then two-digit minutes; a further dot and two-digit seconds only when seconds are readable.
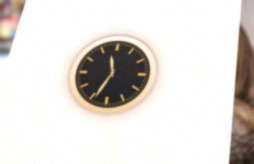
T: 11.34
